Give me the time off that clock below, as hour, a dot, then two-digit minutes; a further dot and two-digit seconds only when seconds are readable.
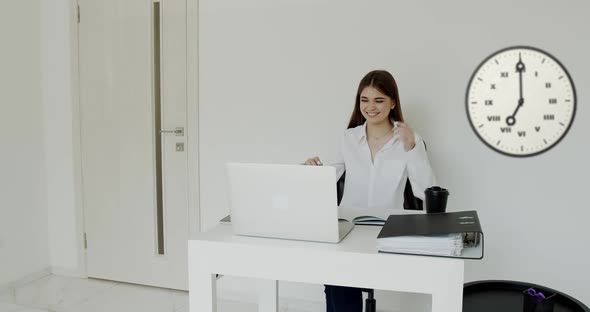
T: 7.00
